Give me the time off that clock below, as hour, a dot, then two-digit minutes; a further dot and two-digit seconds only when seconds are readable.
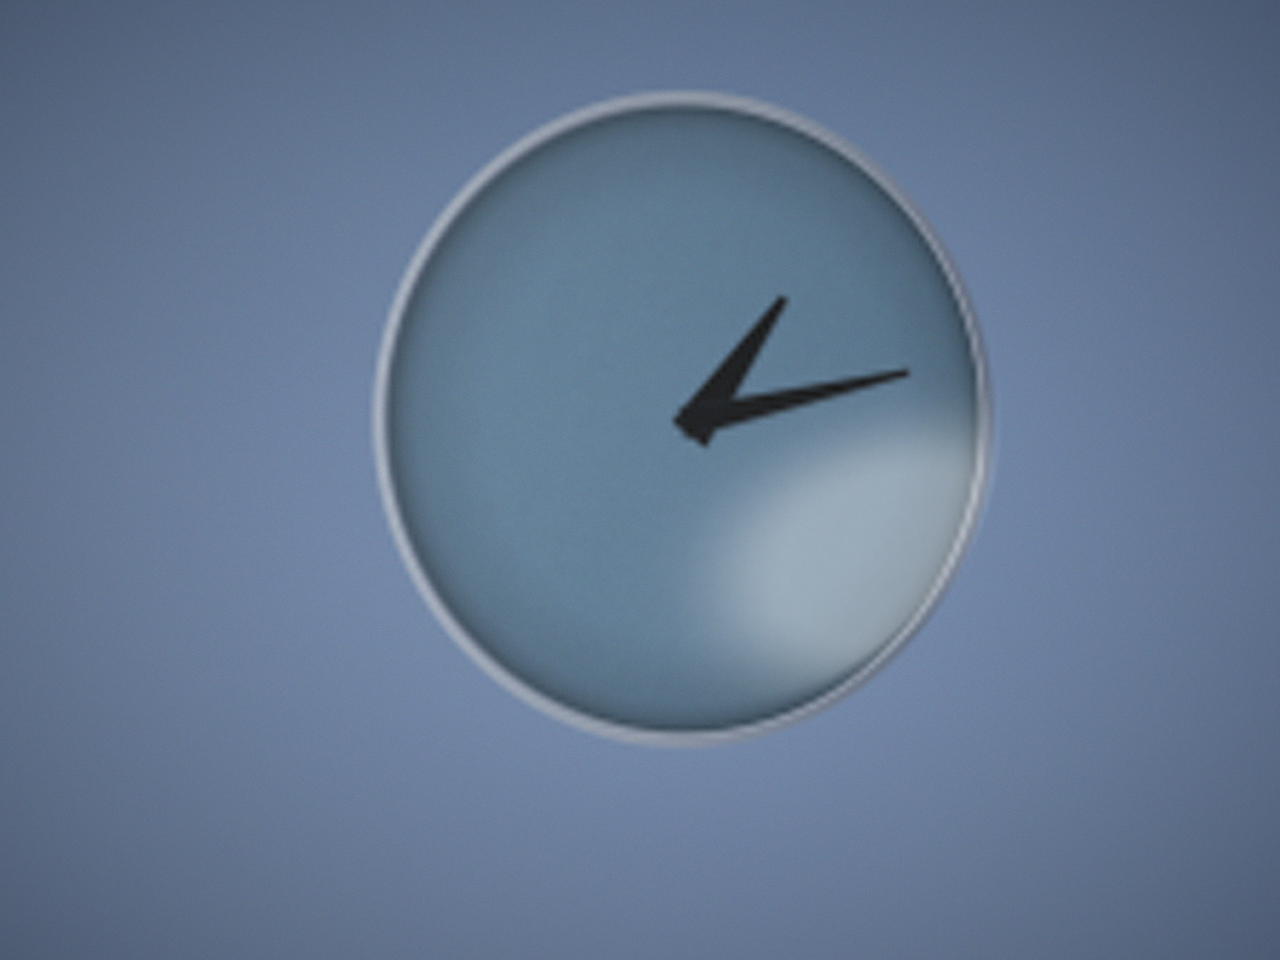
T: 1.13
